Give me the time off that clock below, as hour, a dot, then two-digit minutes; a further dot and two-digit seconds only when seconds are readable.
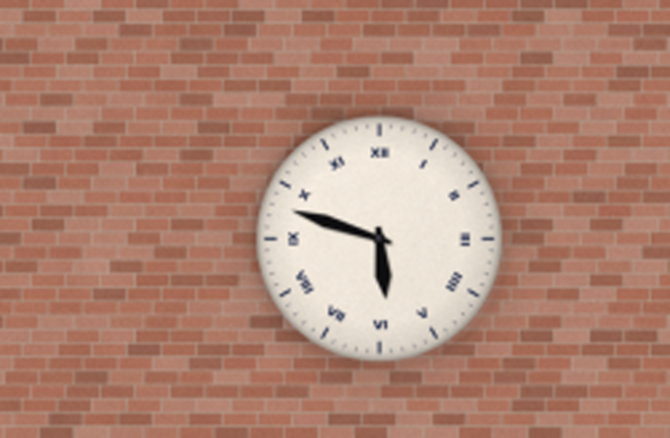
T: 5.48
